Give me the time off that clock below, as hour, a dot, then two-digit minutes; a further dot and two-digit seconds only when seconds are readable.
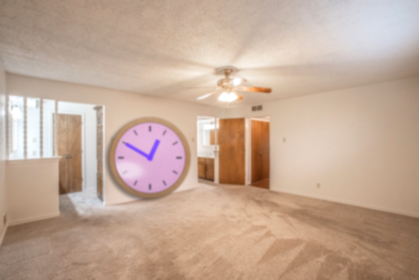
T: 12.50
